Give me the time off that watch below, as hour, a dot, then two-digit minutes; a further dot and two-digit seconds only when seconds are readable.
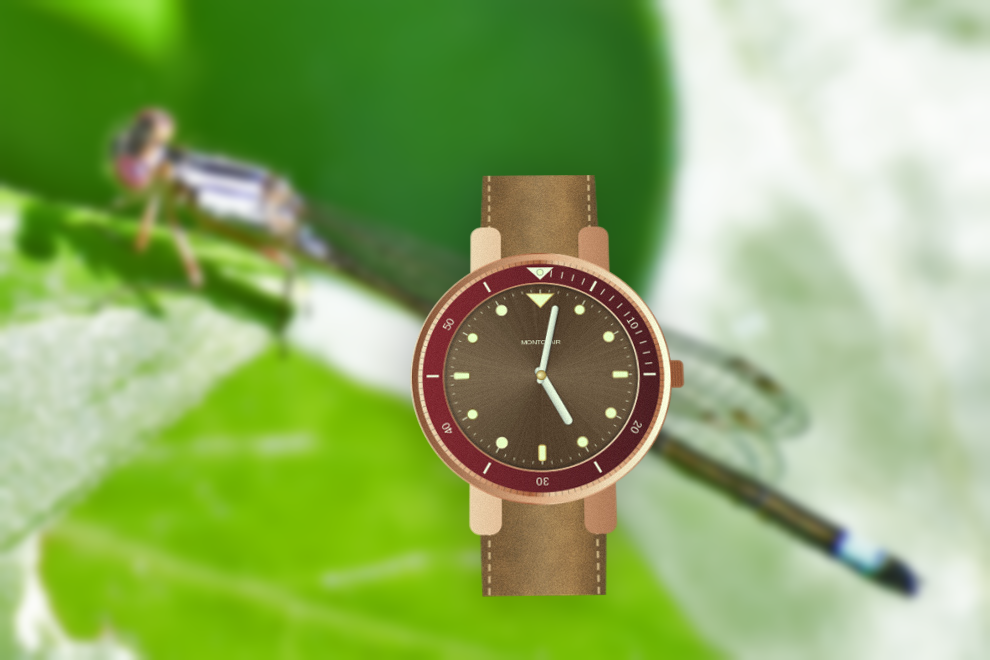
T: 5.02
